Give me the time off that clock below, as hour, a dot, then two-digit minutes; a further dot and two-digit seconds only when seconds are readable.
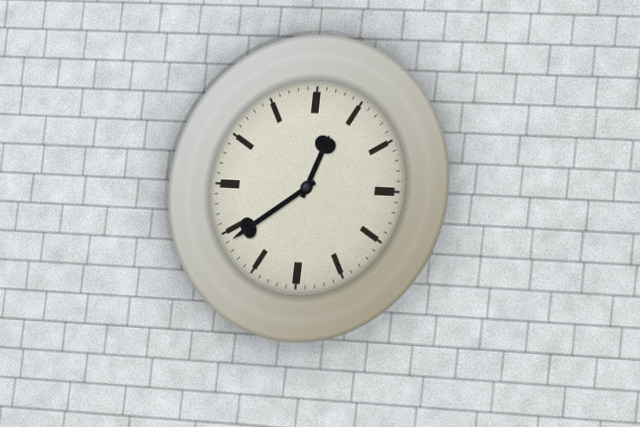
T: 12.39
